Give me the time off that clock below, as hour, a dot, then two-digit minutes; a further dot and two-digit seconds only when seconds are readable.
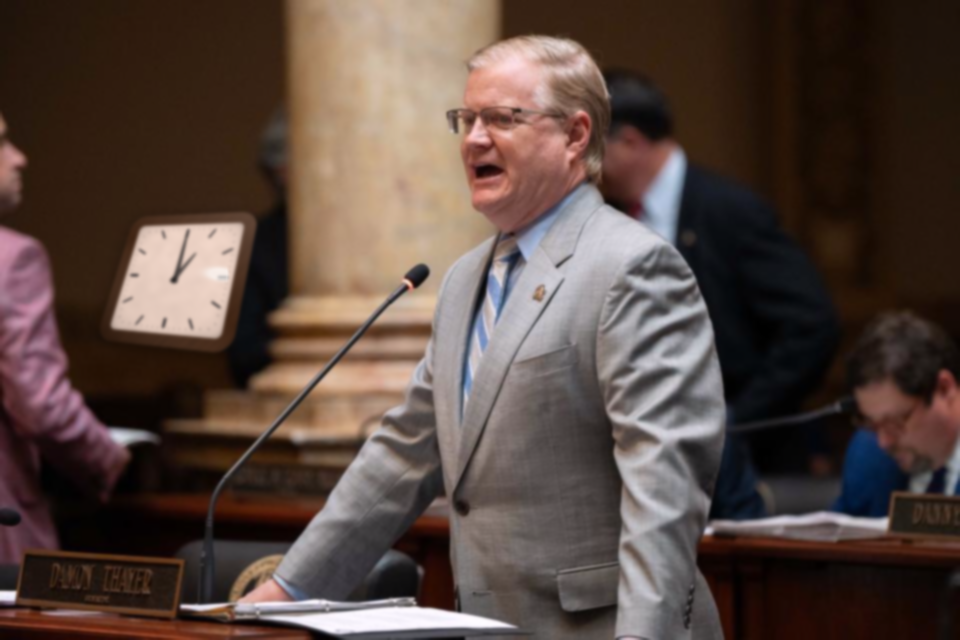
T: 1.00
